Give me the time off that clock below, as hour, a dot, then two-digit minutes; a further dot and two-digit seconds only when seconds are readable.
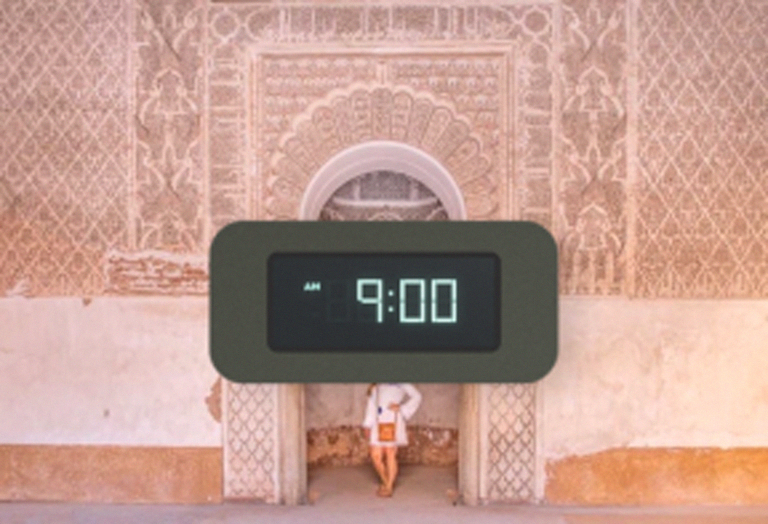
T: 9.00
